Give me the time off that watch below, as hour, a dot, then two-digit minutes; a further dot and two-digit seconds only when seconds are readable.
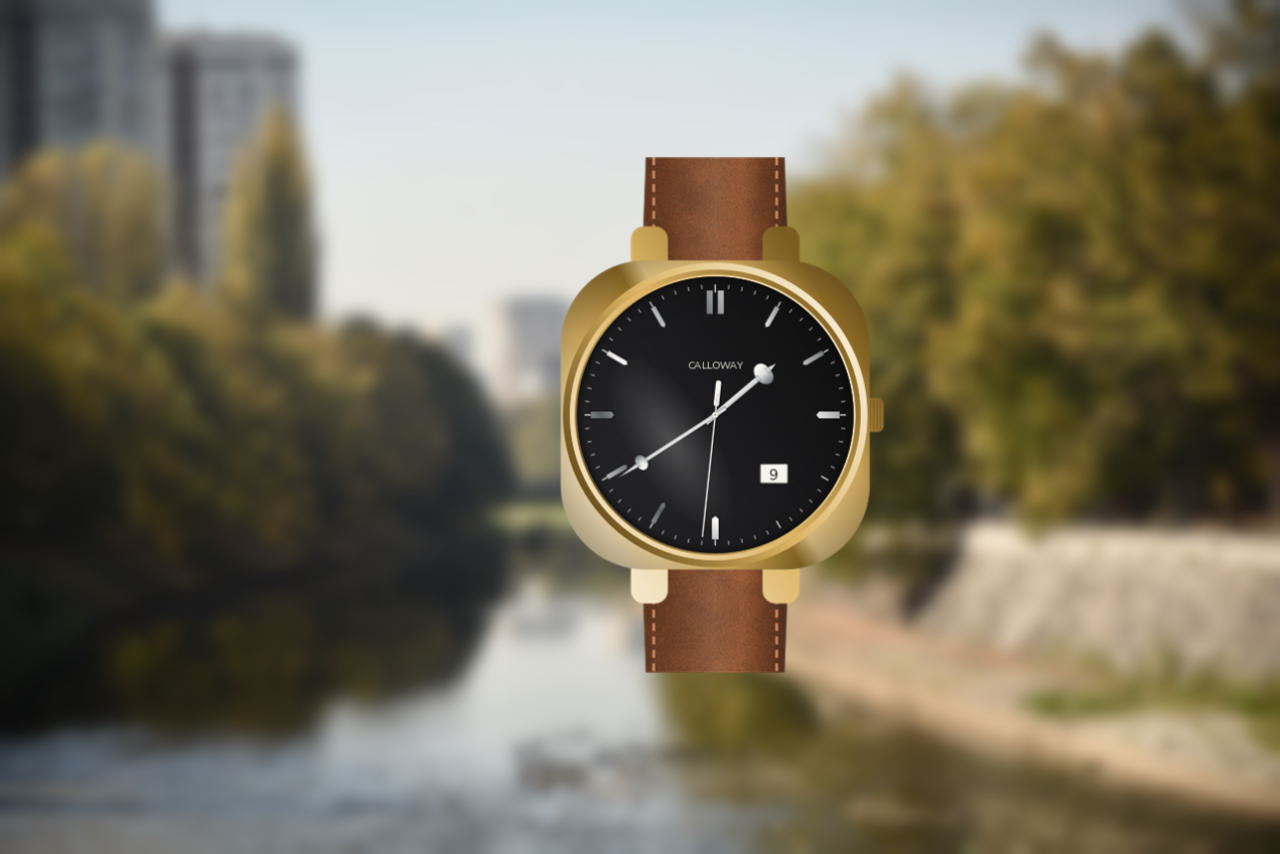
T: 1.39.31
